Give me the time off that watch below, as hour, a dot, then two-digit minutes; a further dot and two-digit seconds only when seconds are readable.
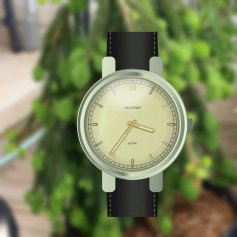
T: 3.36
